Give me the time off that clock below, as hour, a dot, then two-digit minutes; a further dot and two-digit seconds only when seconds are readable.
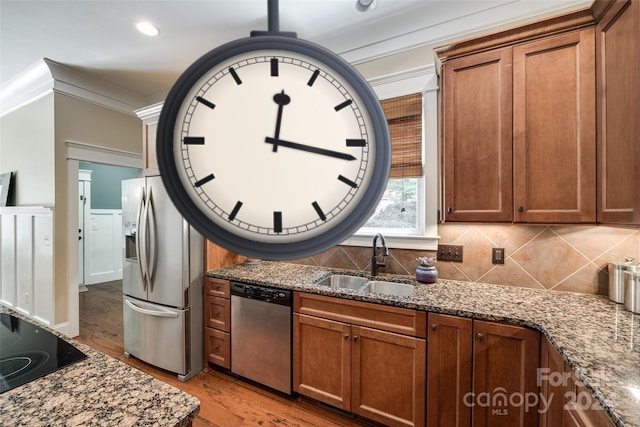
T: 12.17
